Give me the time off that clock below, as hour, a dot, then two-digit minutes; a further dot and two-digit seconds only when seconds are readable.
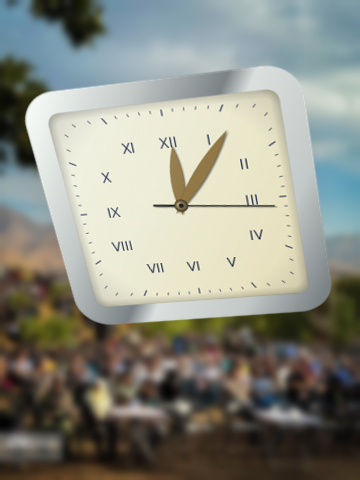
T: 12.06.16
